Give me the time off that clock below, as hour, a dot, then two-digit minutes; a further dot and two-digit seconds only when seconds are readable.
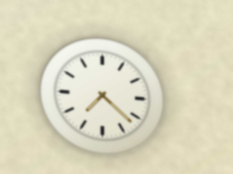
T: 7.22
